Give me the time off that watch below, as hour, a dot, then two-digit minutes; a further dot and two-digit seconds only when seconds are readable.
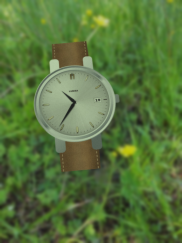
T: 10.36
